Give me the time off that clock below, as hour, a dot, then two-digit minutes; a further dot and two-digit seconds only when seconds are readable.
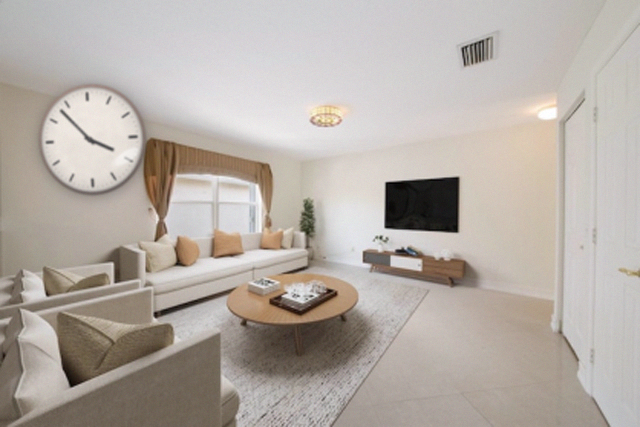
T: 3.53
